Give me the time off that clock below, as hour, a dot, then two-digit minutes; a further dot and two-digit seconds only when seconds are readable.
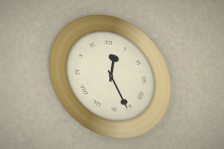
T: 12.26
